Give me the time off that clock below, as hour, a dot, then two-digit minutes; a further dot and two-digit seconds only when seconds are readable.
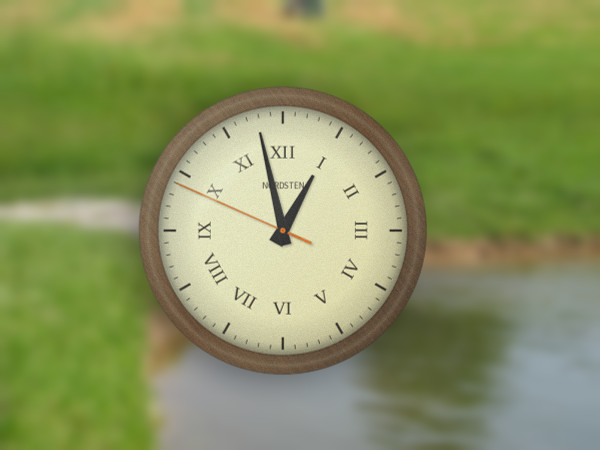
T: 12.57.49
